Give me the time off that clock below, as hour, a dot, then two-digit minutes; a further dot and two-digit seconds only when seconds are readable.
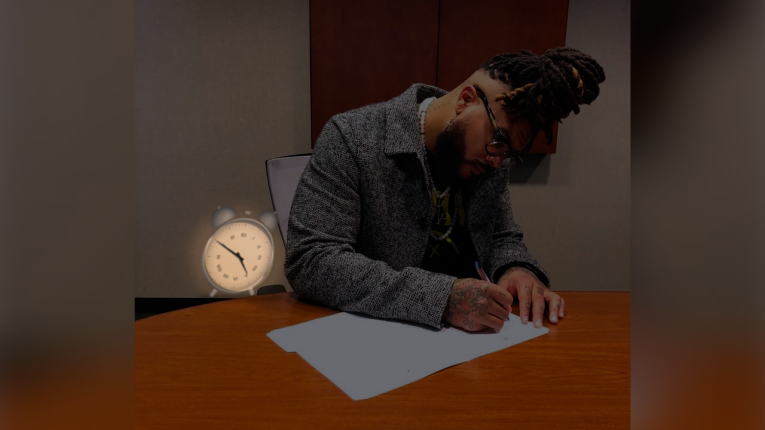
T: 4.50
